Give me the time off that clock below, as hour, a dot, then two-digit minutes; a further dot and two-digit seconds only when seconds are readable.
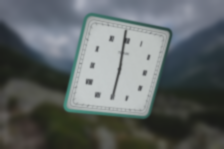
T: 5.59
